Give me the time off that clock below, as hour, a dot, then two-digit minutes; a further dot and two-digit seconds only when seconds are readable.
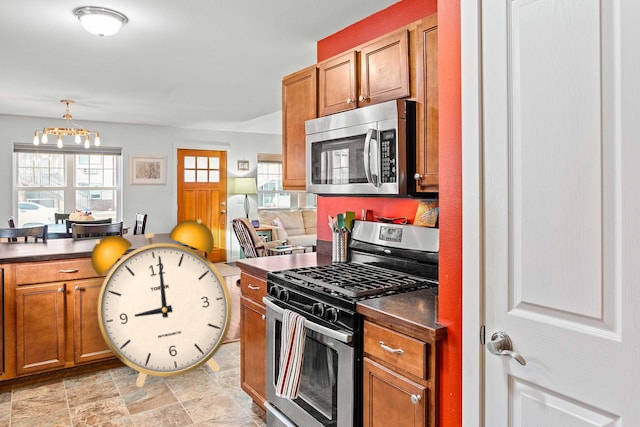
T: 9.01
